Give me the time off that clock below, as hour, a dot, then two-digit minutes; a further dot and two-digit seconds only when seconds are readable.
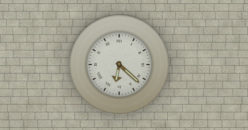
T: 6.22
